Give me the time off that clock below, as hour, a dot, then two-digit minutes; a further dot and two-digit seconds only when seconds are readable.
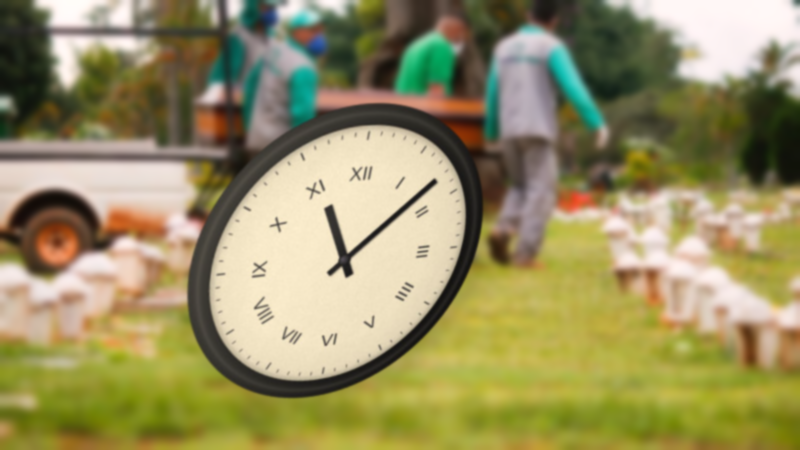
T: 11.08
